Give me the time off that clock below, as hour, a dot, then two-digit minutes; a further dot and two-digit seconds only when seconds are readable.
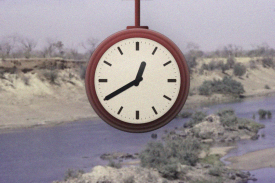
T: 12.40
